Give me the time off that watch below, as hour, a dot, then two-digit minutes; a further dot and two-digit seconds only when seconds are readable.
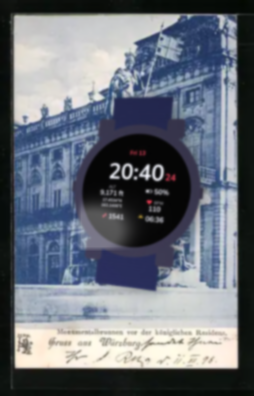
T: 20.40
